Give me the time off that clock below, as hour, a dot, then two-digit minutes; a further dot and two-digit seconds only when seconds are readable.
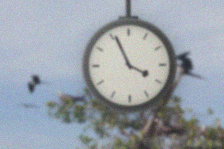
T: 3.56
